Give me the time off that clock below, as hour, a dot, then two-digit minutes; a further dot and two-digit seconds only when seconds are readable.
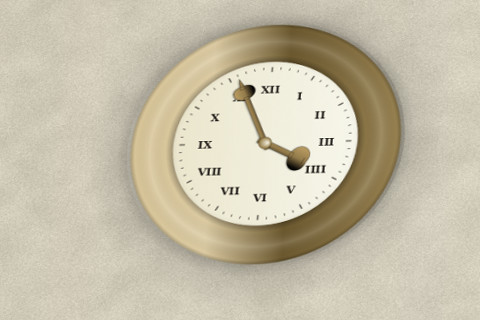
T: 3.56
